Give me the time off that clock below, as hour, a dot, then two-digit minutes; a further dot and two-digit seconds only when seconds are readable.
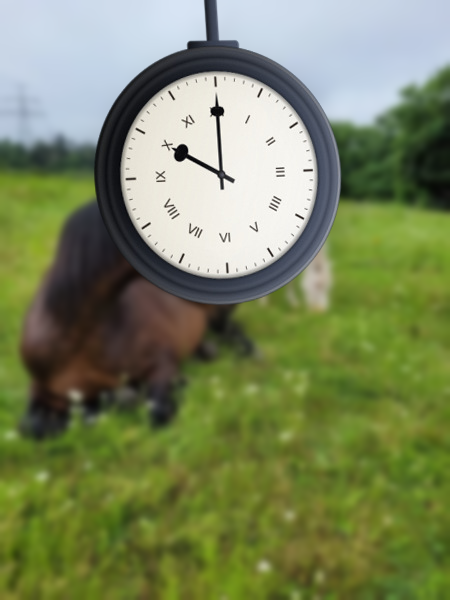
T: 10.00
